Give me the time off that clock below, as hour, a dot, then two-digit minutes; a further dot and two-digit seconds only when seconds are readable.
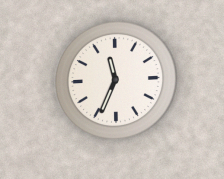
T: 11.34
